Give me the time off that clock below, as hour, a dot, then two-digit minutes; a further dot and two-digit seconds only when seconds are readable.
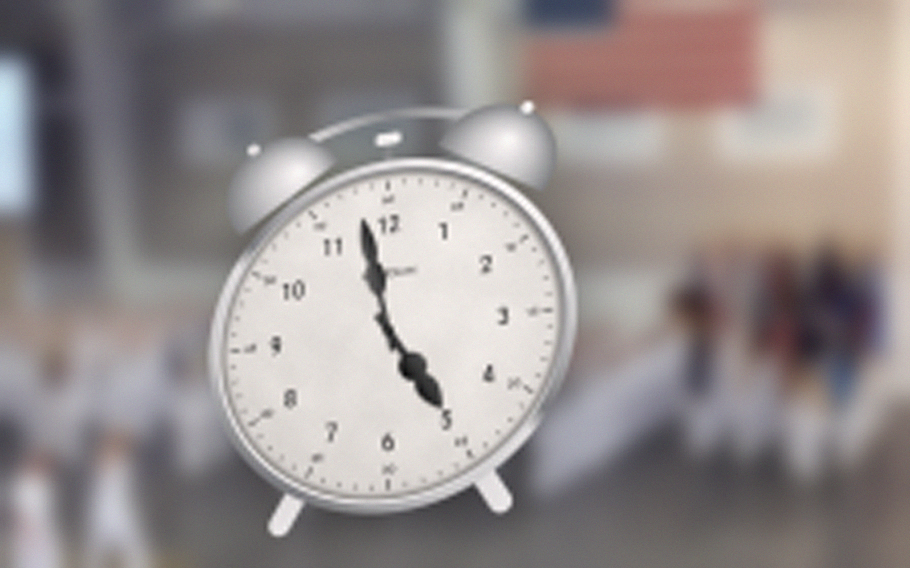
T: 4.58
